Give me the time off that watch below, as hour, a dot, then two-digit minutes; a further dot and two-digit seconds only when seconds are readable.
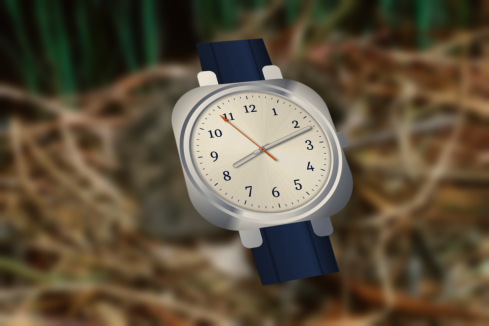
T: 8.11.54
